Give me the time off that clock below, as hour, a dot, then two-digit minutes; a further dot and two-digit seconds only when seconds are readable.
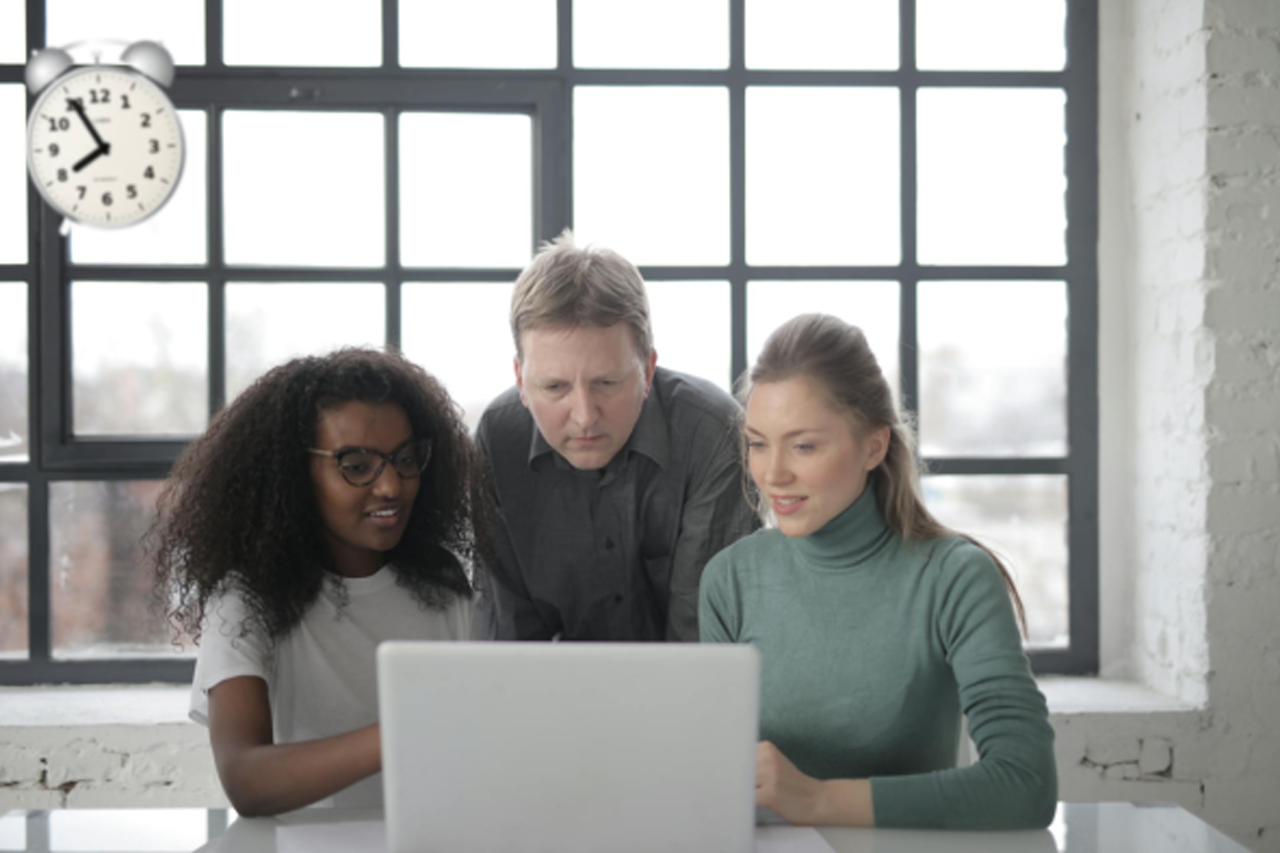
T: 7.55
